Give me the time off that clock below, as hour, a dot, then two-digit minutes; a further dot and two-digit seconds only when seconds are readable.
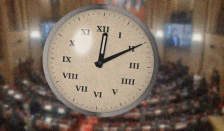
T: 12.10
